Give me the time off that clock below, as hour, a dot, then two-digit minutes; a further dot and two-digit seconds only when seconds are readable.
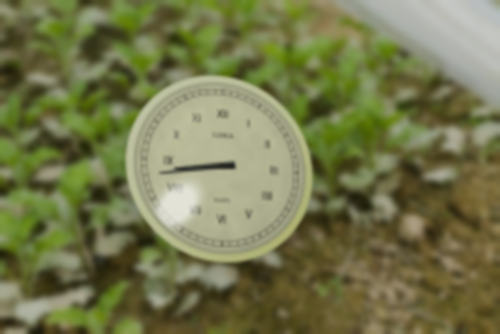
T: 8.43
